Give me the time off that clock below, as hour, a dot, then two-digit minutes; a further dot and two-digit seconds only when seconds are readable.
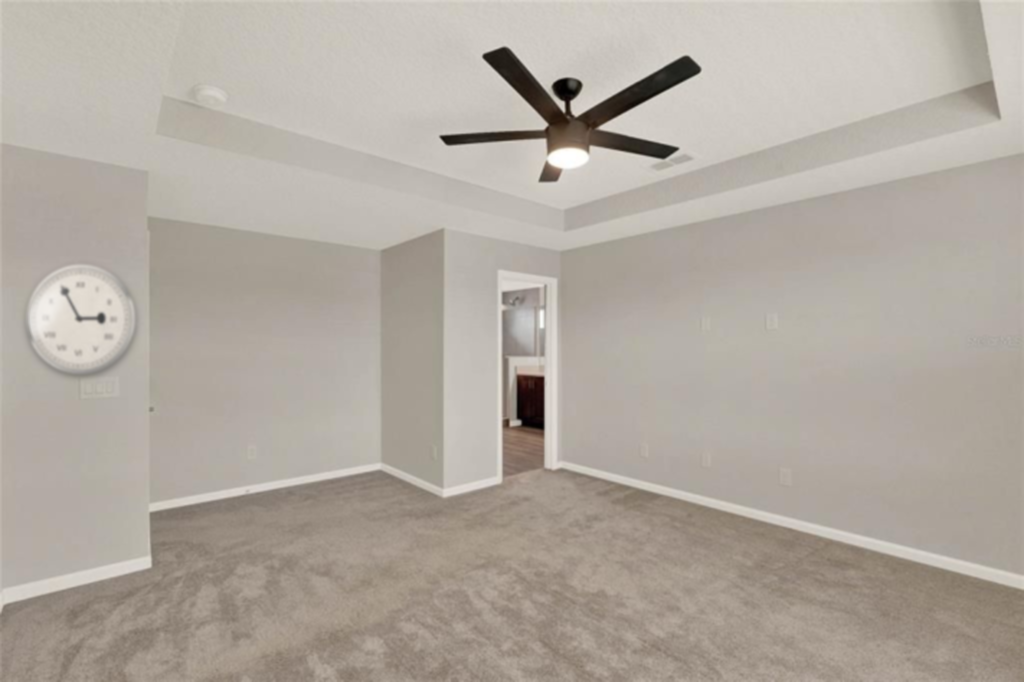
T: 2.55
